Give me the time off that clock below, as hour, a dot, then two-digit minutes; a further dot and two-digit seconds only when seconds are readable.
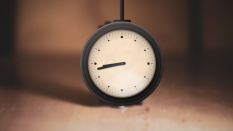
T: 8.43
